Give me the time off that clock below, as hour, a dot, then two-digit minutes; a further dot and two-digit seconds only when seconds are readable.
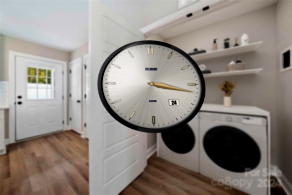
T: 3.17
